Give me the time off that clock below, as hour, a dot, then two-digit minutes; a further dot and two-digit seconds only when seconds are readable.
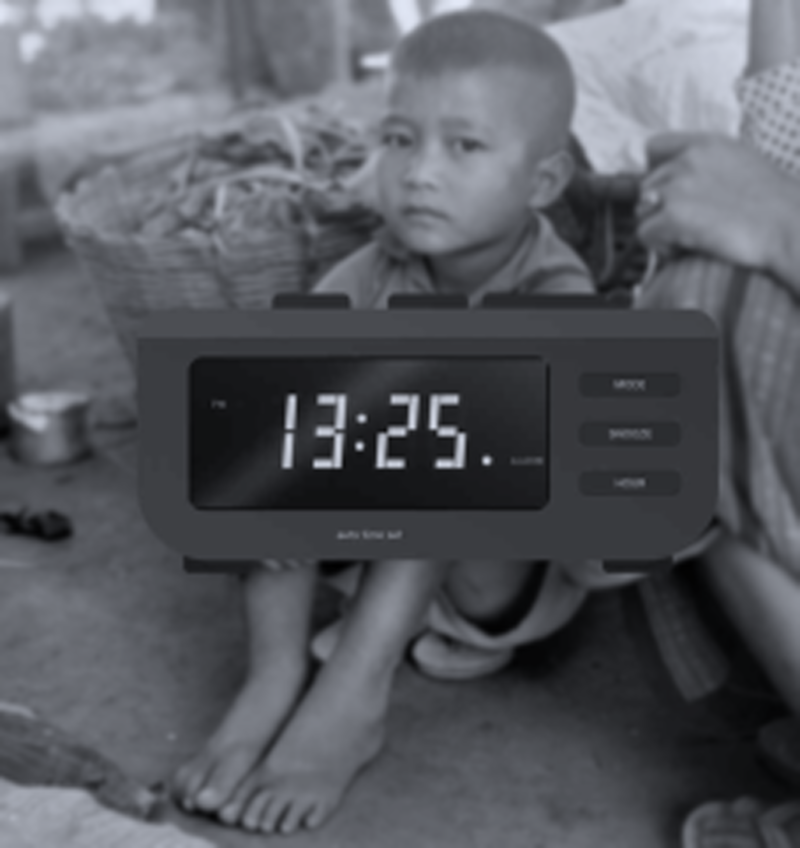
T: 13.25
